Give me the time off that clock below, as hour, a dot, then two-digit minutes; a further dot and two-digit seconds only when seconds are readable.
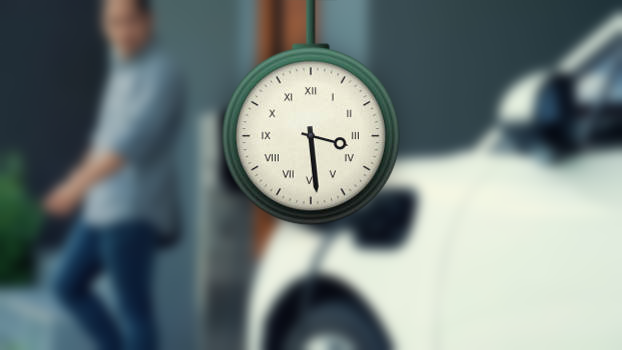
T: 3.29
